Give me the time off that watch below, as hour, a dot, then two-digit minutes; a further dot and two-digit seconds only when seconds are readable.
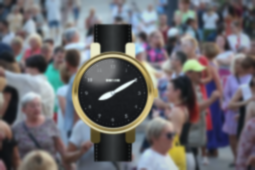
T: 8.10
